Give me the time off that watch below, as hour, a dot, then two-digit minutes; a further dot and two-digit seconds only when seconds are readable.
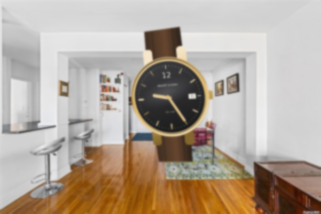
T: 9.25
